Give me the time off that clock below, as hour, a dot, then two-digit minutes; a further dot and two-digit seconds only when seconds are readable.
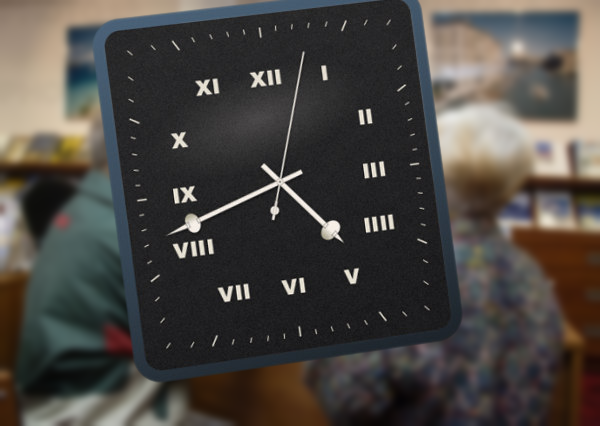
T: 4.42.03
